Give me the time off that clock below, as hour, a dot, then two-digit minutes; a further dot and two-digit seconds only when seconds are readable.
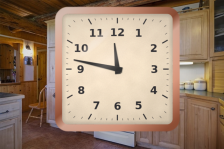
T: 11.47
